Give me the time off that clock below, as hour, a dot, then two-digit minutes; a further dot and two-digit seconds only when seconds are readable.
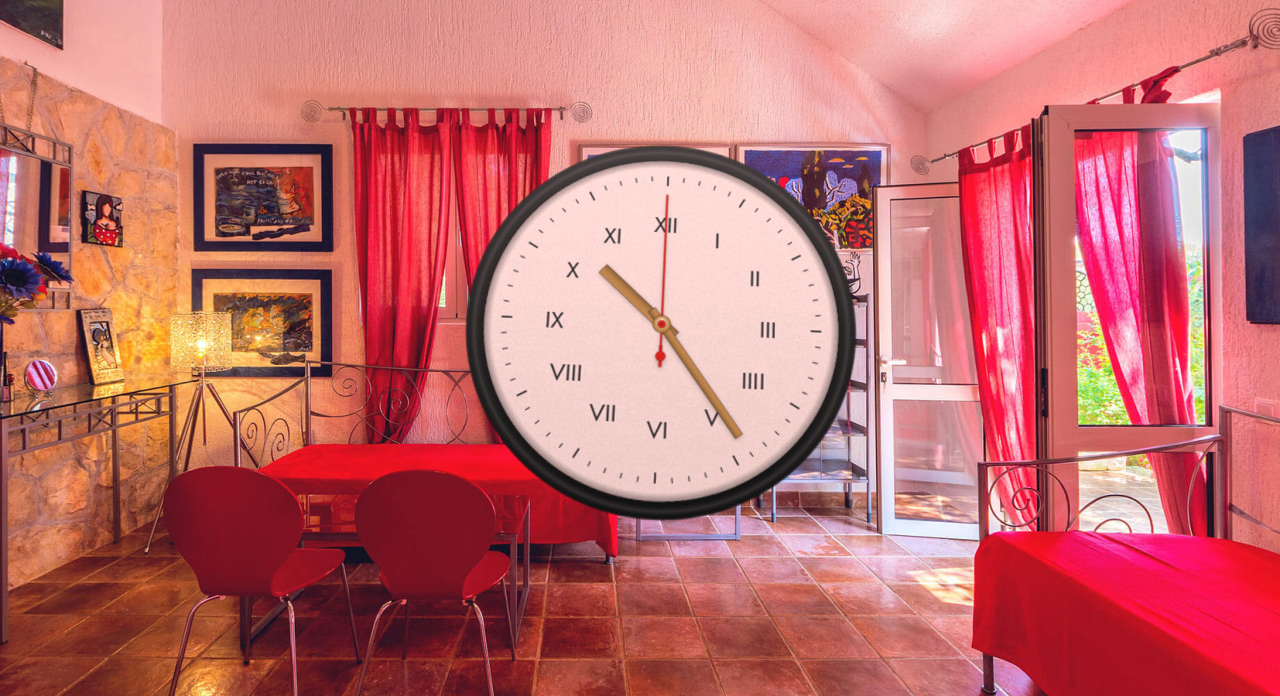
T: 10.24.00
